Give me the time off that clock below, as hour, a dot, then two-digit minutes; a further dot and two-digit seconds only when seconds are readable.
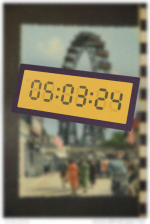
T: 5.03.24
